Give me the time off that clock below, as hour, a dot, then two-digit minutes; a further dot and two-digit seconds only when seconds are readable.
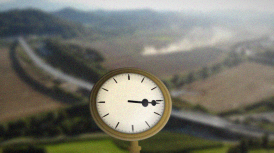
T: 3.16
